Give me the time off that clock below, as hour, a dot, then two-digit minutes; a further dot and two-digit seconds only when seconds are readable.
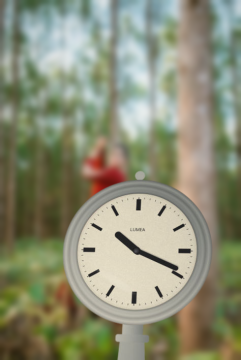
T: 10.19
